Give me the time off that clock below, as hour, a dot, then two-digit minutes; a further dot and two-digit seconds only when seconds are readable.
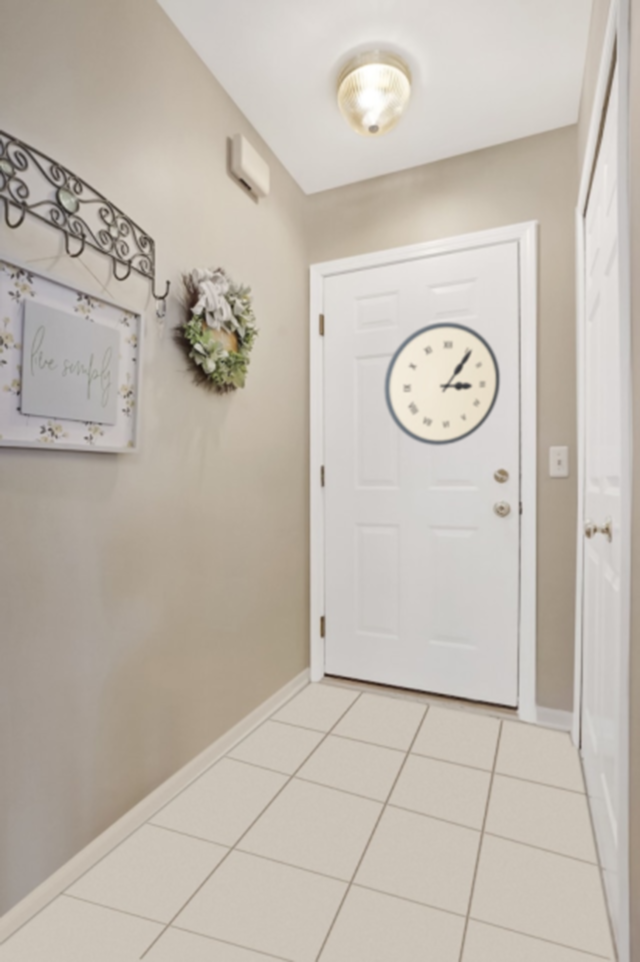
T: 3.06
